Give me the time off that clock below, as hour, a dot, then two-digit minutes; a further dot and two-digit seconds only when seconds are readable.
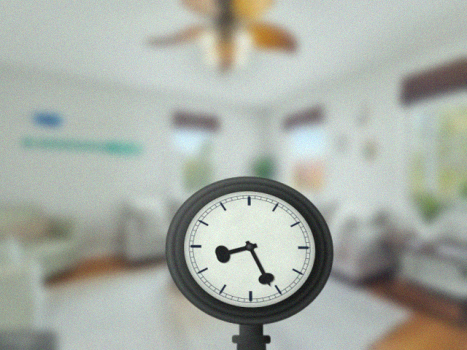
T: 8.26
